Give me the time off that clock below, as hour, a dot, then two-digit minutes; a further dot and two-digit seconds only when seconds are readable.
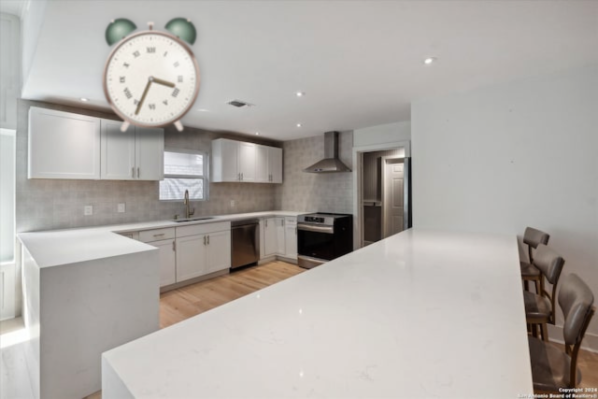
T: 3.34
